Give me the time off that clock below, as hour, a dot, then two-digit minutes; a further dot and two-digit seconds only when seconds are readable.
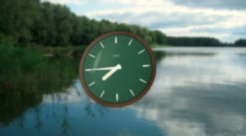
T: 7.45
